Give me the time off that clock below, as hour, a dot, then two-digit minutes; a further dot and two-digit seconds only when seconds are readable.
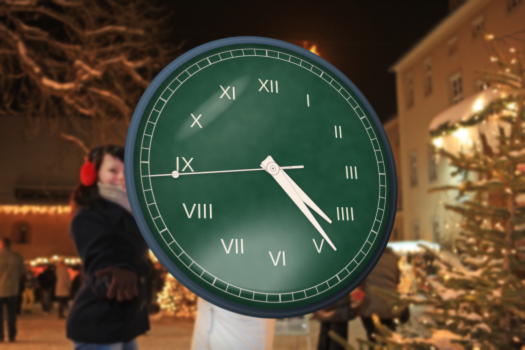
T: 4.23.44
